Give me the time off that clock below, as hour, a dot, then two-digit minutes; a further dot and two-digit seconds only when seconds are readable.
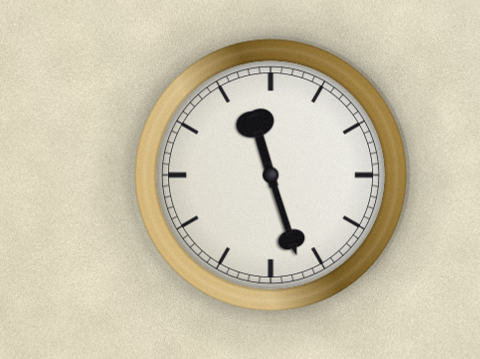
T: 11.27
